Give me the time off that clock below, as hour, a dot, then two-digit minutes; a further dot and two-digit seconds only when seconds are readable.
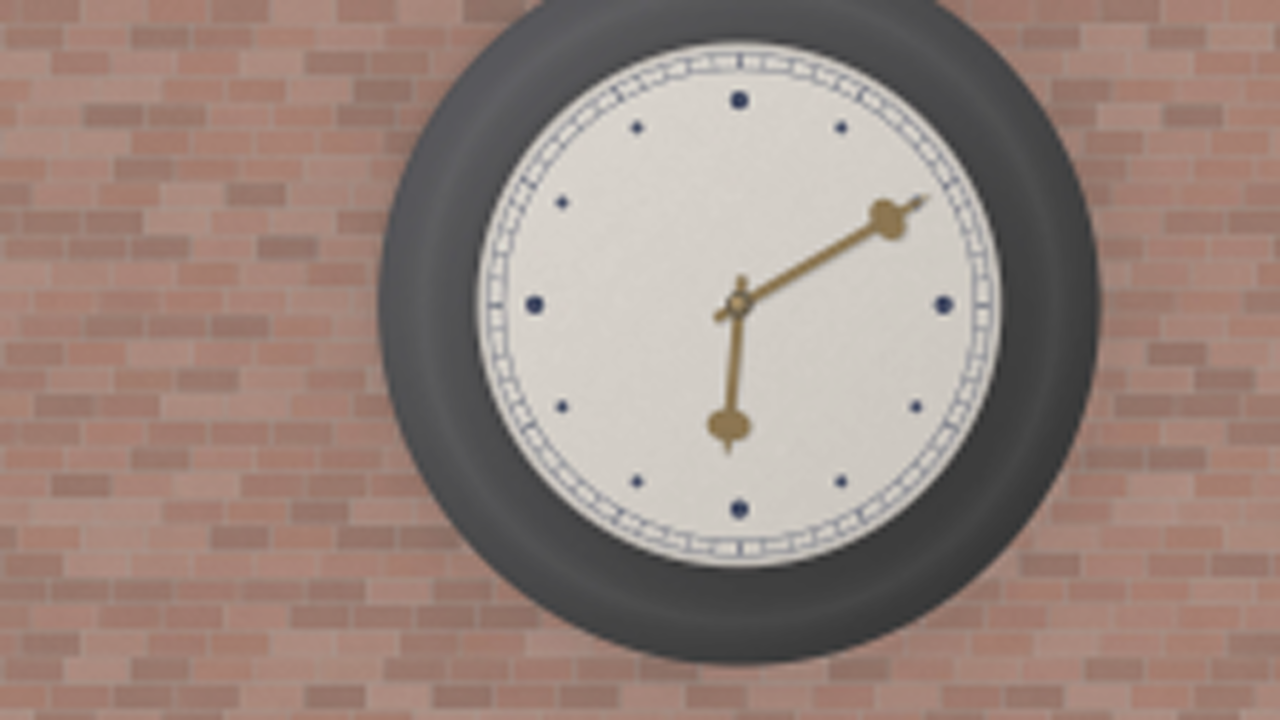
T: 6.10
